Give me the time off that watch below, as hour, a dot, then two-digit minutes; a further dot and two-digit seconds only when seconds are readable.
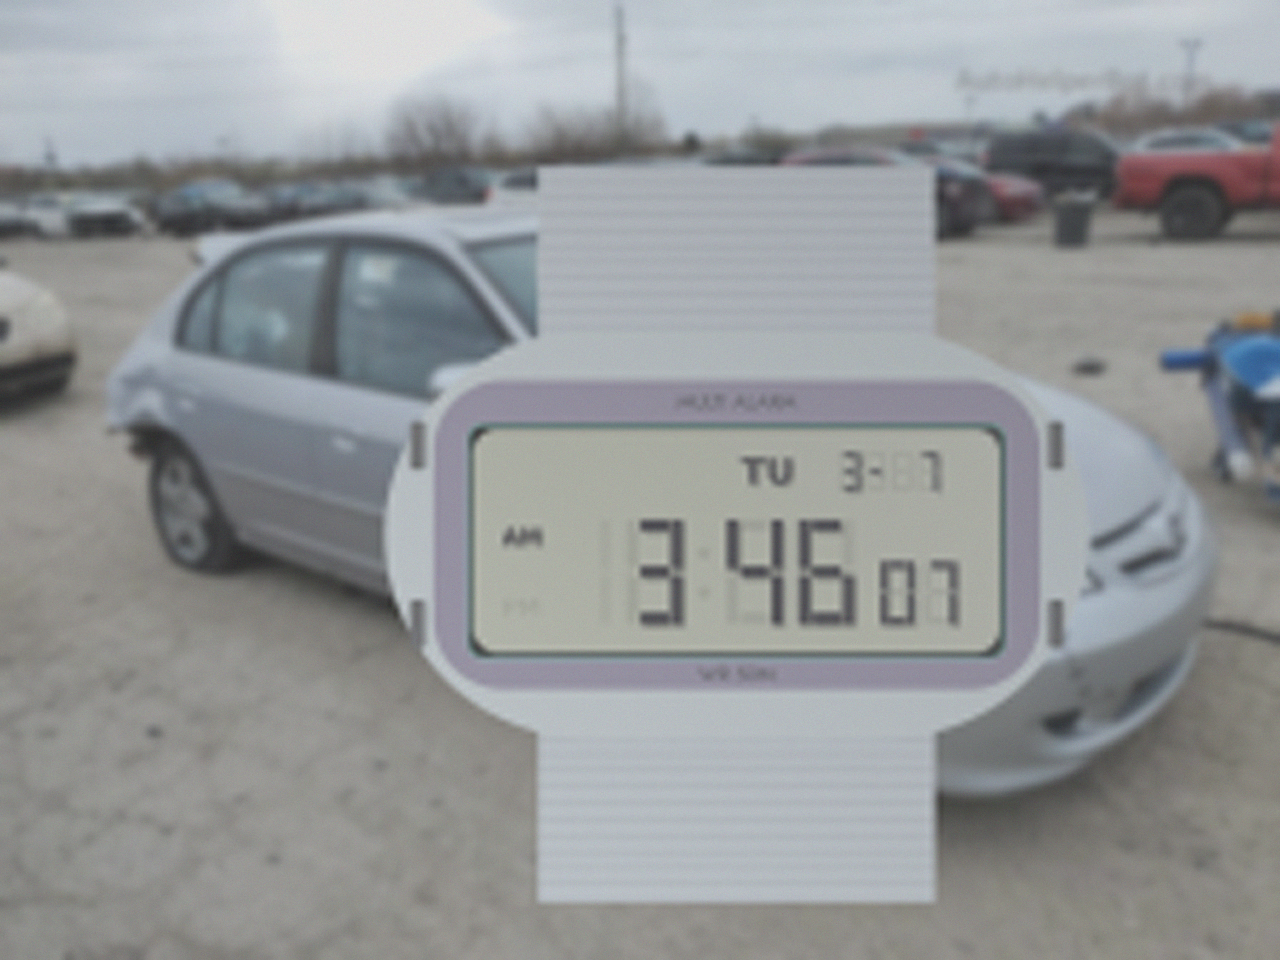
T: 3.46.07
